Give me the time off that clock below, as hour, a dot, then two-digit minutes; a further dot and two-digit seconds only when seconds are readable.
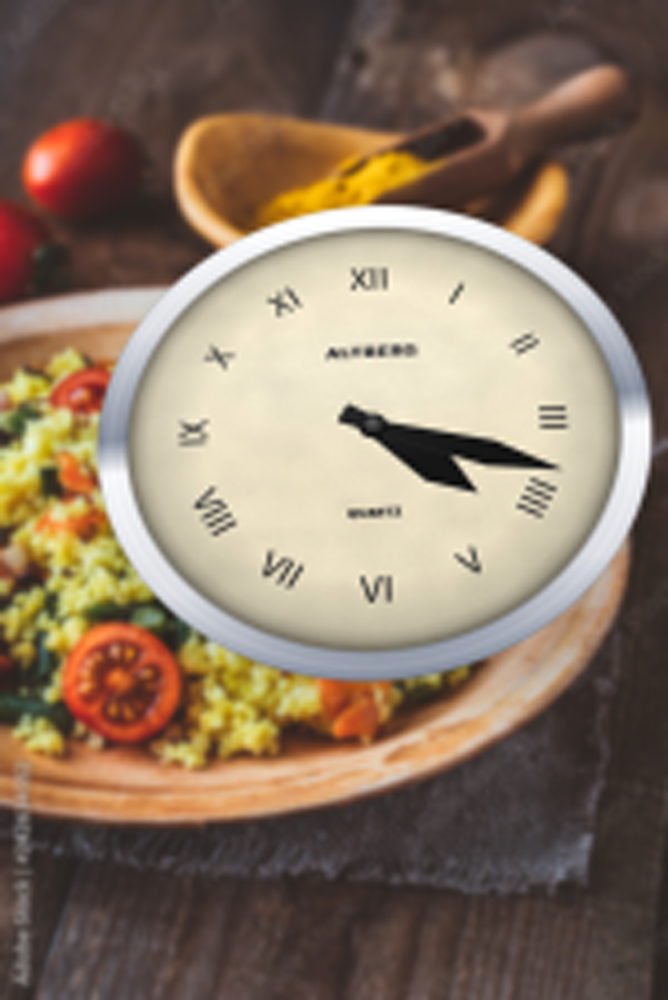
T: 4.18
